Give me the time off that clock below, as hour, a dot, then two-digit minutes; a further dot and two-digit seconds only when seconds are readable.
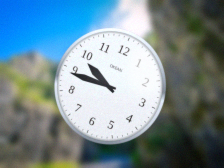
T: 9.44
